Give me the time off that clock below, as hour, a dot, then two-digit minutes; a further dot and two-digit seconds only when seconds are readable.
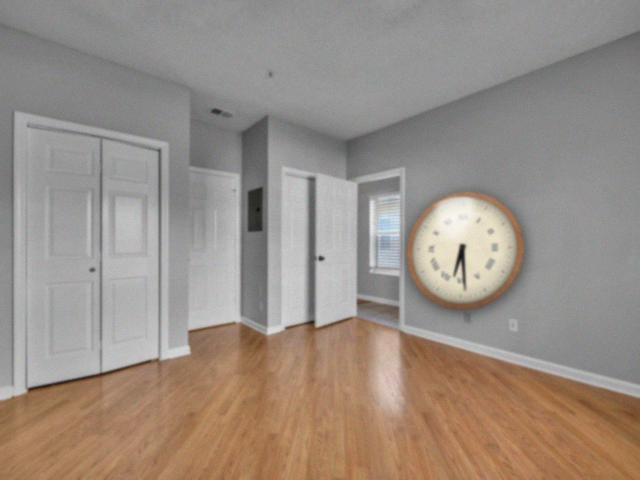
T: 6.29
